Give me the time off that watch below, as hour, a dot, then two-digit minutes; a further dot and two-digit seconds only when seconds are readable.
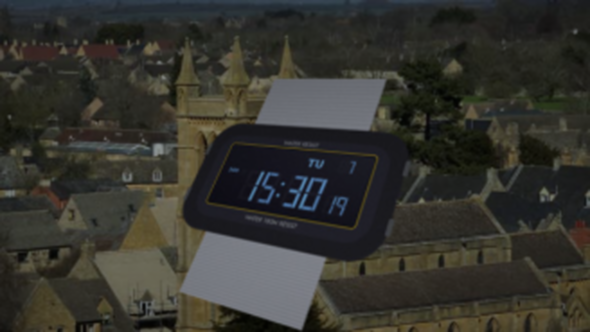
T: 15.30.19
